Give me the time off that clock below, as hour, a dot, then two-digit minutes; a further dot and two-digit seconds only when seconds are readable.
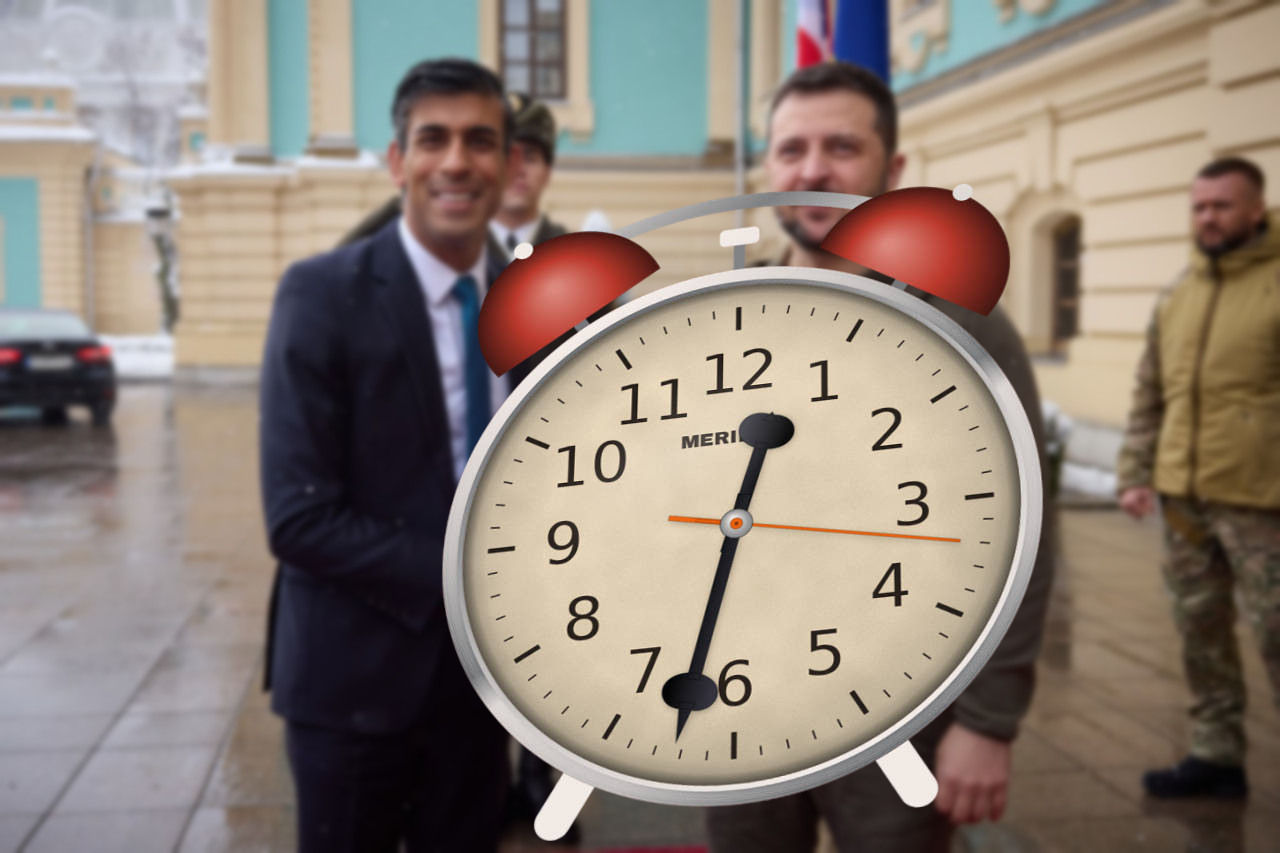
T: 12.32.17
